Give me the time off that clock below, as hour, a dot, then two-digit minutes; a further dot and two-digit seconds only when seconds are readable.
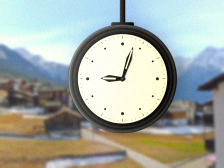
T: 9.03
